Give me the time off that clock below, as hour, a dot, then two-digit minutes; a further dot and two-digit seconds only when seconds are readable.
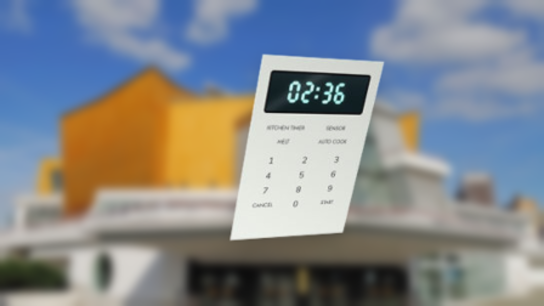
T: 2.36
